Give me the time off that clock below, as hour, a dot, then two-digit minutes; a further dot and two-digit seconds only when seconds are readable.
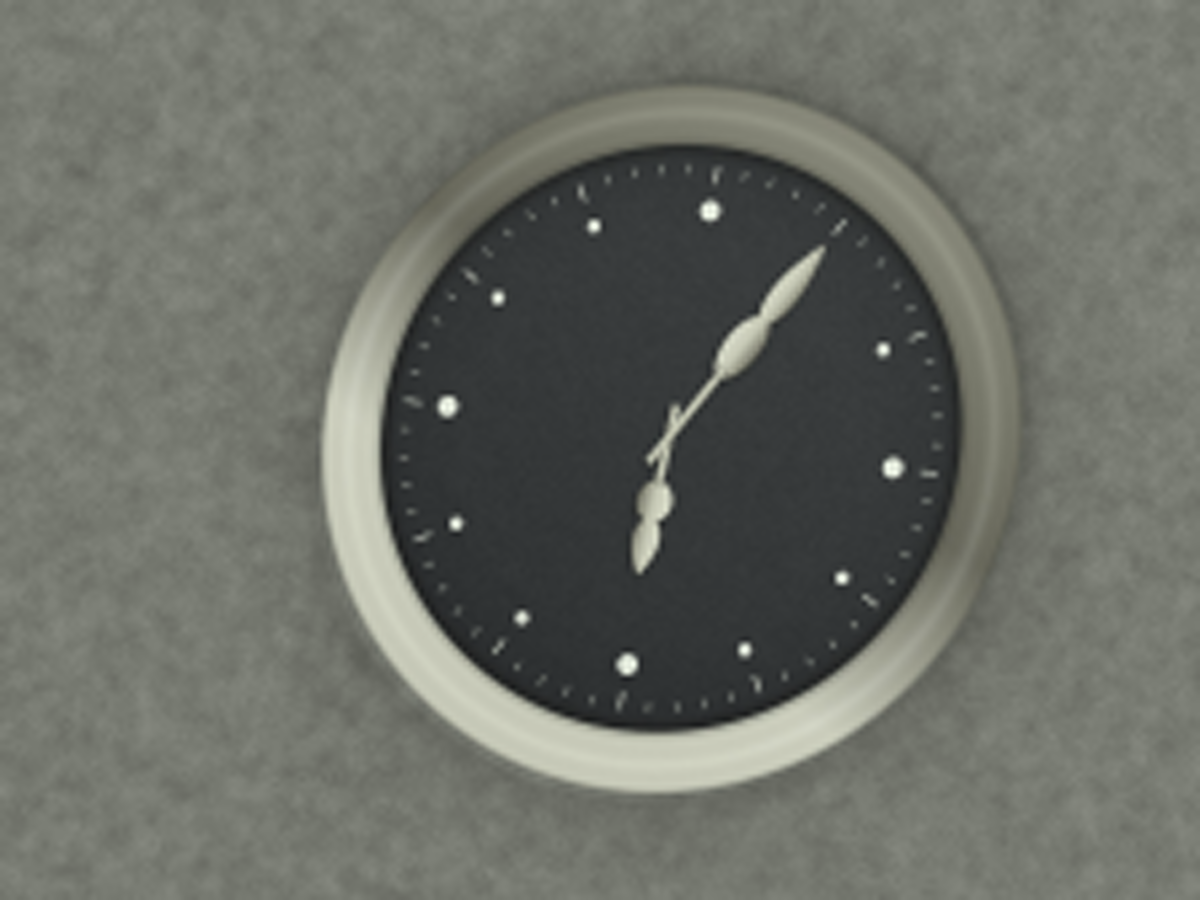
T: 6.05
